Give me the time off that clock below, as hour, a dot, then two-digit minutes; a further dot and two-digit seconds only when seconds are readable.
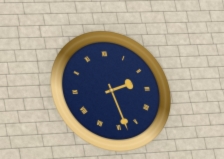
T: 2.28
